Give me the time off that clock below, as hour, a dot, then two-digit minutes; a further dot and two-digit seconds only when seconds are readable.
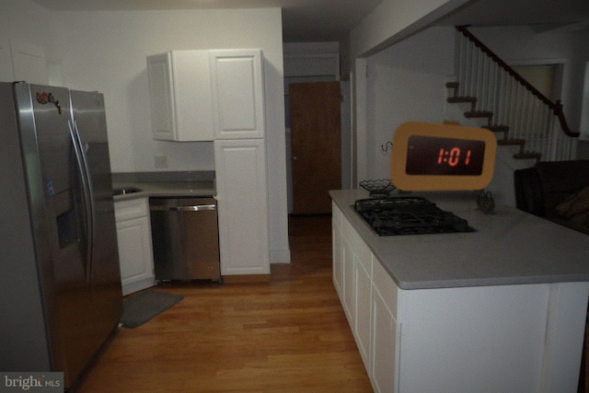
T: 1.01
